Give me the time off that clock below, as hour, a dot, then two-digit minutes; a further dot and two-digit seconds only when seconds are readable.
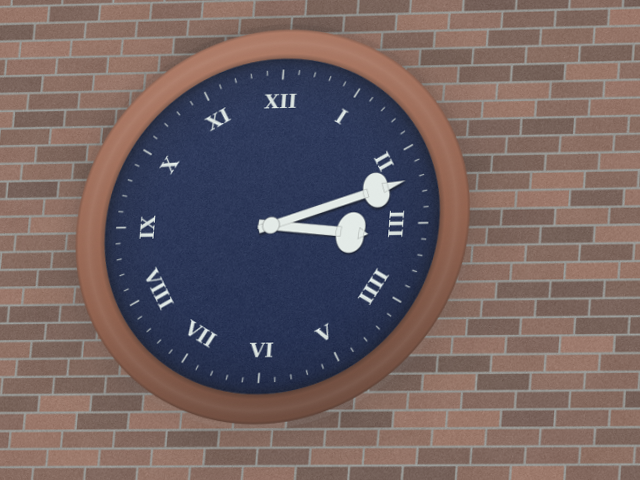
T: 3.12
